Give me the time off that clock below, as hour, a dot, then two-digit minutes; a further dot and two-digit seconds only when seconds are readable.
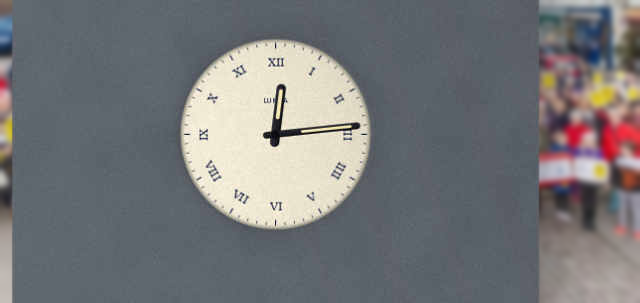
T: 12.14
